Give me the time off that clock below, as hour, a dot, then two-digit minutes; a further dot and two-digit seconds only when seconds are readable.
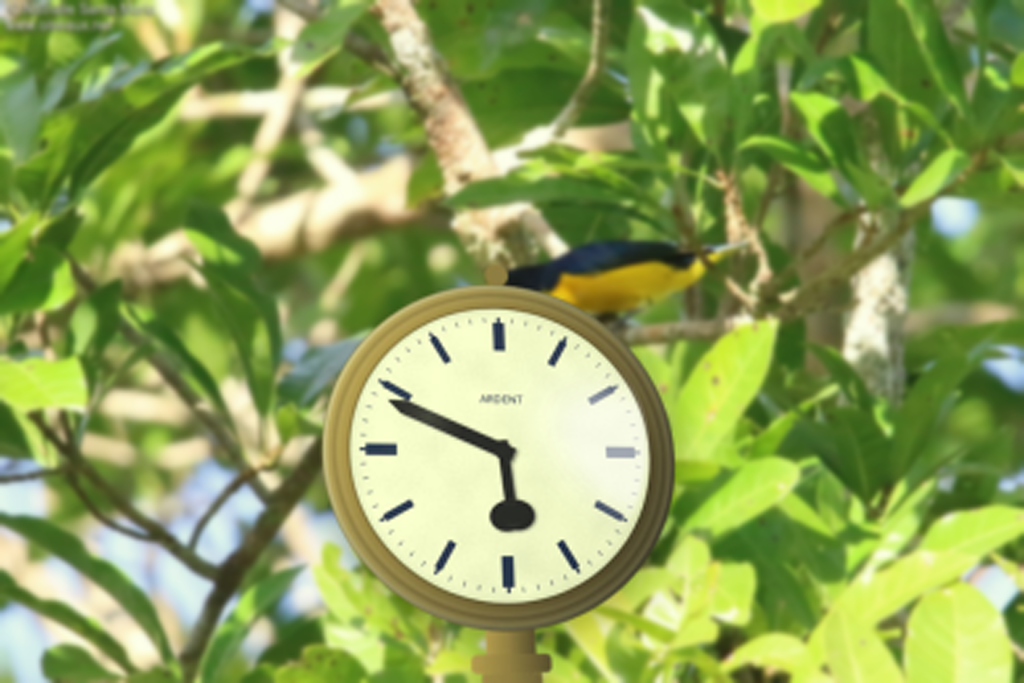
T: 5.49
